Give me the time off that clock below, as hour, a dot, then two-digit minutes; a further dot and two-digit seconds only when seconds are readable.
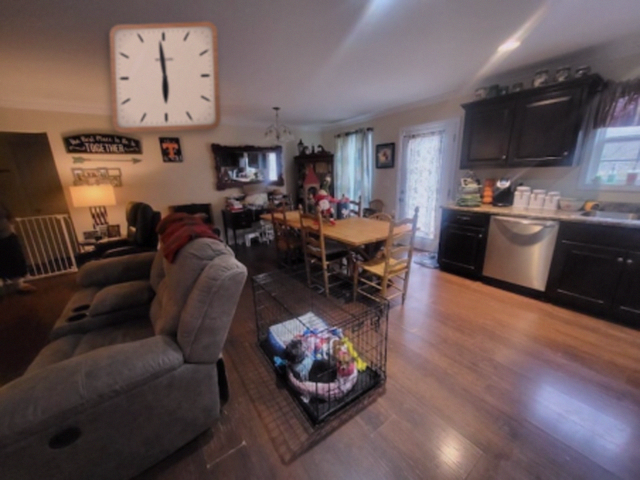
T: 5.59
